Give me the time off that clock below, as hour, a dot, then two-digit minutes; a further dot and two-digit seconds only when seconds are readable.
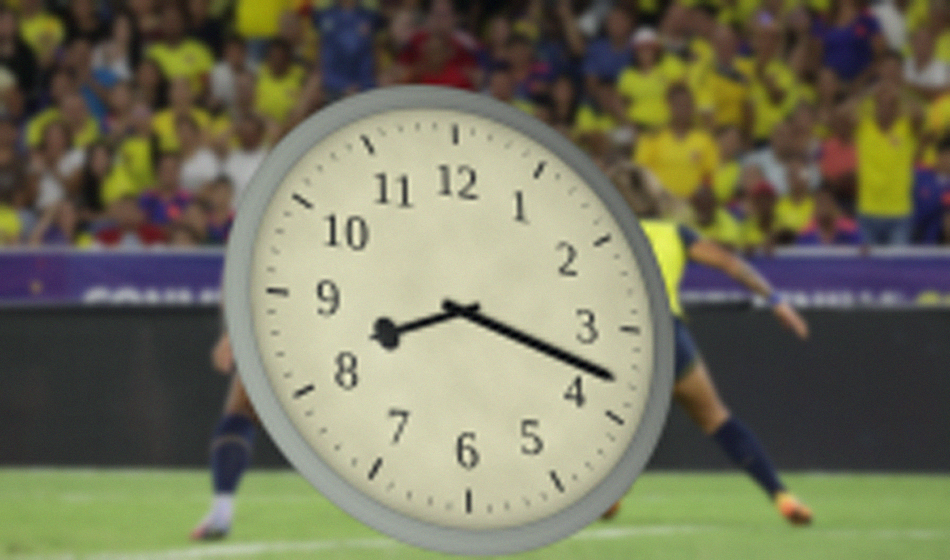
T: 8.18
